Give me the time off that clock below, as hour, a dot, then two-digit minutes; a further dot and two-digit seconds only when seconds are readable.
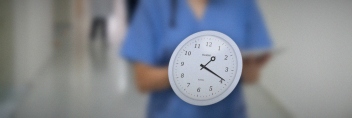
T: 1.19
